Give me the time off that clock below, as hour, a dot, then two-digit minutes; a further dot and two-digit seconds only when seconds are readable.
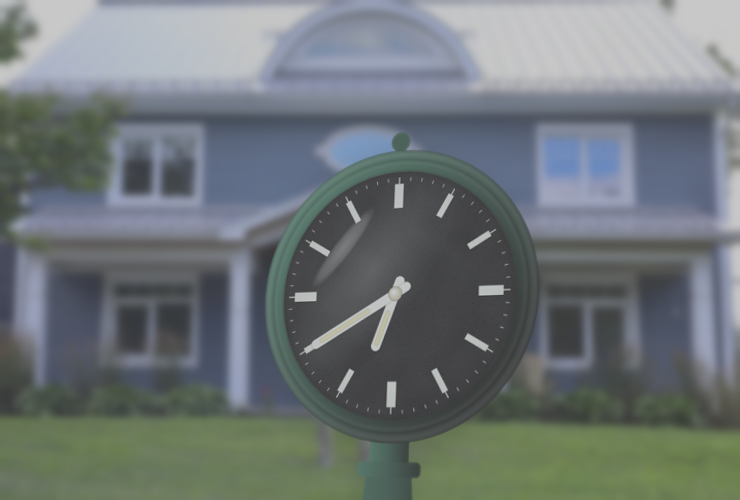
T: 6.40
